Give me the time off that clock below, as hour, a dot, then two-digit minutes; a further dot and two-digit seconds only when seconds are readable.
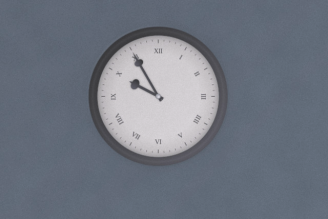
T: 9.55
